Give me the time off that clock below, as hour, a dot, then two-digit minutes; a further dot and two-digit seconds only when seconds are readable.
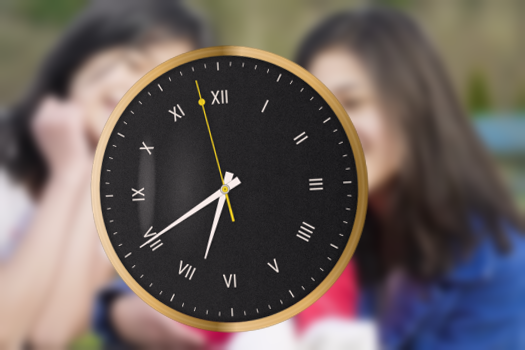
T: 6.39.58
